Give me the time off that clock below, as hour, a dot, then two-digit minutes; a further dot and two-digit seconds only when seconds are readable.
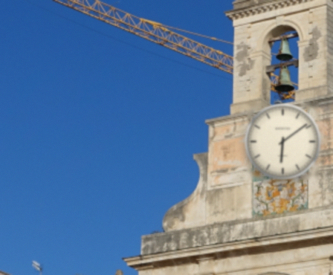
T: 6.09
